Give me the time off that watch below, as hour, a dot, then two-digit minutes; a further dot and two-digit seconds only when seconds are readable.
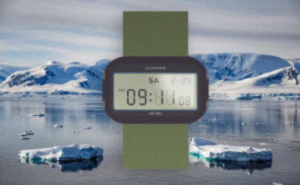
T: 9.11.08
